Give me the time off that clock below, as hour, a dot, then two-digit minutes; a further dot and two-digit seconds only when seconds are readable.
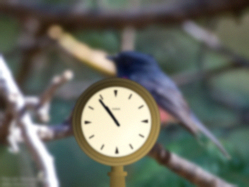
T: 10.54
